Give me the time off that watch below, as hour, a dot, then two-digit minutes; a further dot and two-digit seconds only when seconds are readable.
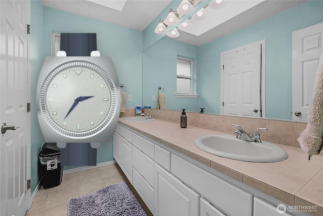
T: 2.36
